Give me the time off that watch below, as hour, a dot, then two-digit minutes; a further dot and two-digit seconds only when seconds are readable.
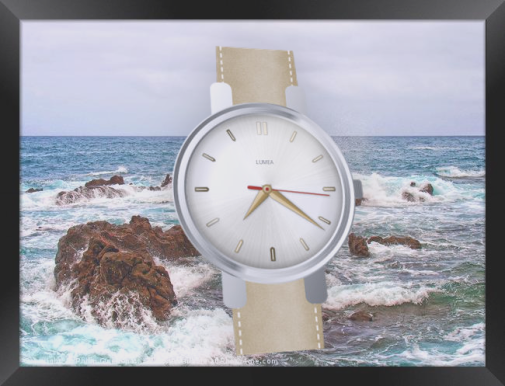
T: 7.21.16
